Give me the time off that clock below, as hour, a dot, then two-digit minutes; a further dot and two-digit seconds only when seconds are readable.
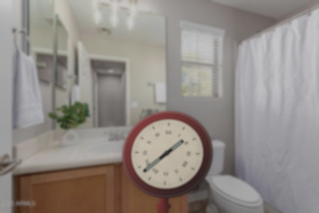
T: 1.38
